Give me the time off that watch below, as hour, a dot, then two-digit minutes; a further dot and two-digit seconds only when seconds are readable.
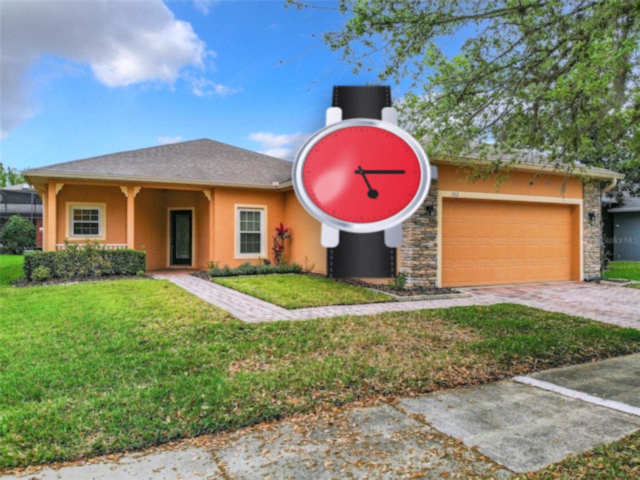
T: 5.15
